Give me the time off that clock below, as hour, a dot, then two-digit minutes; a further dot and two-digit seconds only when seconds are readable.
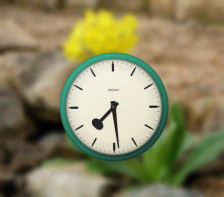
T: 7.29
